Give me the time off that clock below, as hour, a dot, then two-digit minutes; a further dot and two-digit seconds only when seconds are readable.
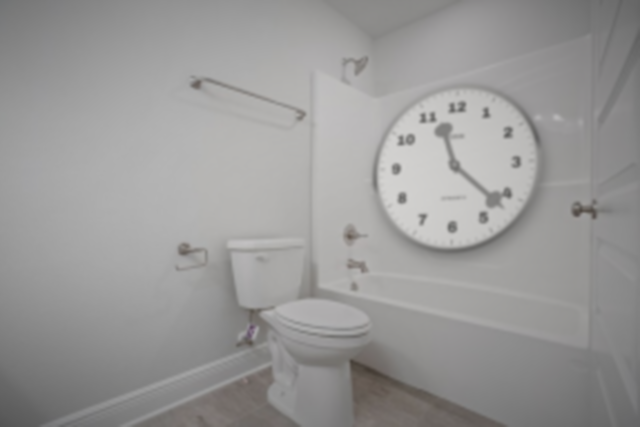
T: 11.22
